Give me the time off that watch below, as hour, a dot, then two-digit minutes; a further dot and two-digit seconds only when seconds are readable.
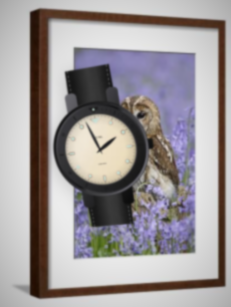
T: 1.57
